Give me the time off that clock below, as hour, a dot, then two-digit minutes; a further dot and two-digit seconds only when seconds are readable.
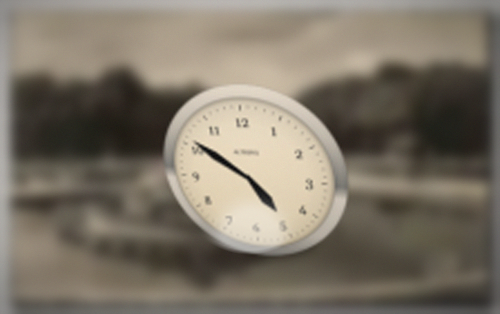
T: 4.51
